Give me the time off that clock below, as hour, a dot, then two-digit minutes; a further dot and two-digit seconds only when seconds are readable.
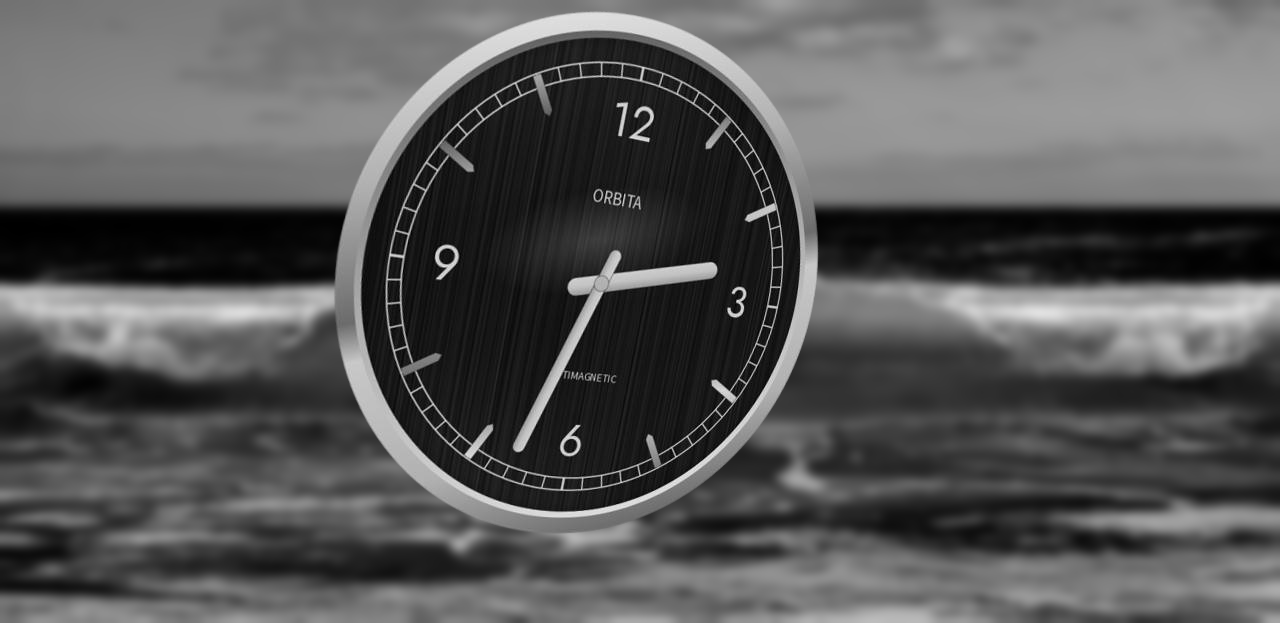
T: 2.33
